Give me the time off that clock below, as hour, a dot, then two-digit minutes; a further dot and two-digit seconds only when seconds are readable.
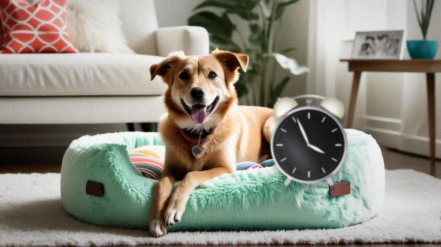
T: 3.56
